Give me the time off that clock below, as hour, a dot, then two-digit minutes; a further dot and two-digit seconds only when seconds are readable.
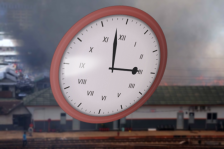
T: 2.58
